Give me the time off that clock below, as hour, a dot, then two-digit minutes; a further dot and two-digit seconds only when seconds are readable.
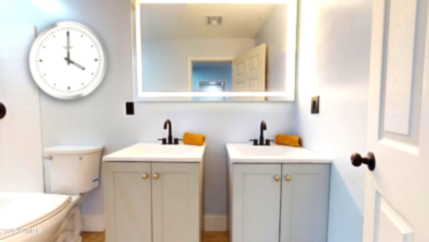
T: 4.00
